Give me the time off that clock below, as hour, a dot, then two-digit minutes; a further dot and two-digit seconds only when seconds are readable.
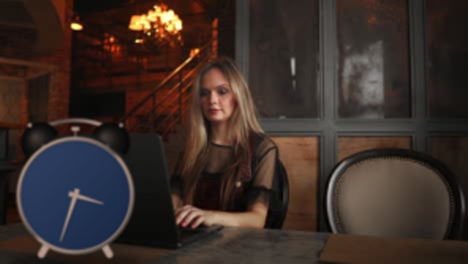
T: 3.33
